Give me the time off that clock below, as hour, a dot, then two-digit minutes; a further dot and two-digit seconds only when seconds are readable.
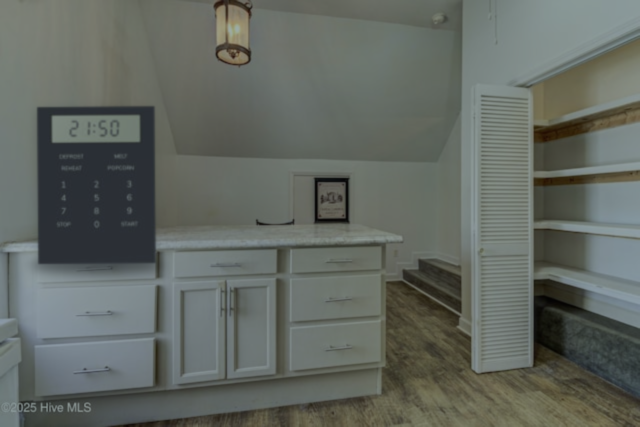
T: 21.50
